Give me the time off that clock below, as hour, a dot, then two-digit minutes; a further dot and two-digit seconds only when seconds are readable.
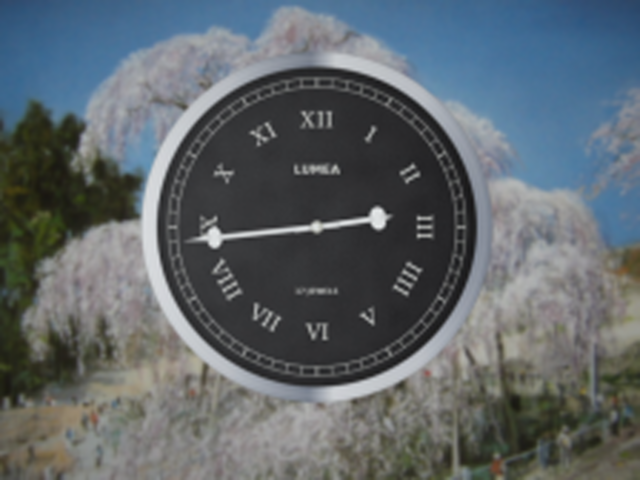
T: 2.44
